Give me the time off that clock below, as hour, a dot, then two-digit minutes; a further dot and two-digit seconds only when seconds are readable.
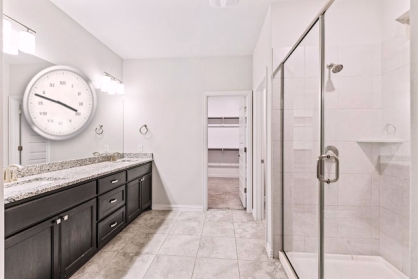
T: 3.48
